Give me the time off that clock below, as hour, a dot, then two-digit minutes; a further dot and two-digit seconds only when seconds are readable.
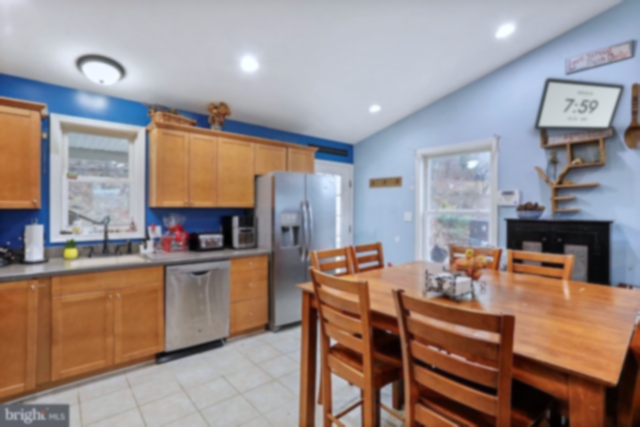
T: 7.59
